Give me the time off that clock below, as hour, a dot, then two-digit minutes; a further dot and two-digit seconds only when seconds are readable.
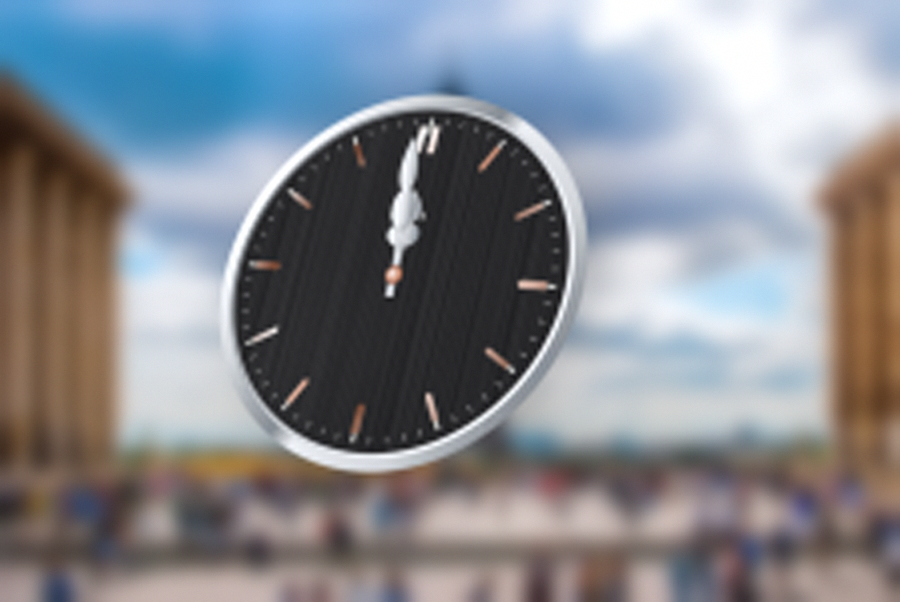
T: 11.59
